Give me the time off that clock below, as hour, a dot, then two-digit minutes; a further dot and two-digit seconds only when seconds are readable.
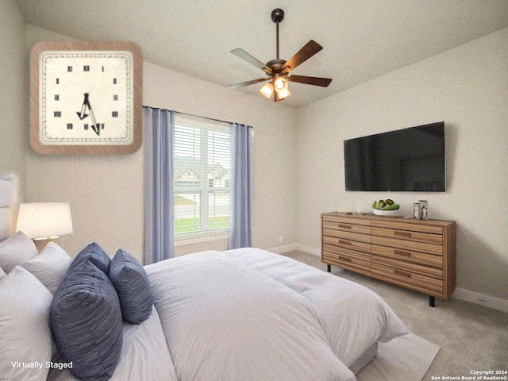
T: 6.27
